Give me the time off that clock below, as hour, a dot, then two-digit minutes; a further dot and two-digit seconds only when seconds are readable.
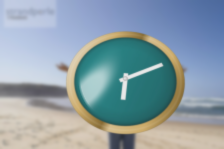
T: 6.11
